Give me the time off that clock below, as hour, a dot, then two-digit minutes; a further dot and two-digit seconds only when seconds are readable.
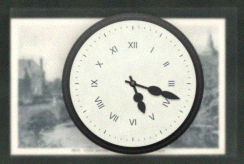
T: 5.18
